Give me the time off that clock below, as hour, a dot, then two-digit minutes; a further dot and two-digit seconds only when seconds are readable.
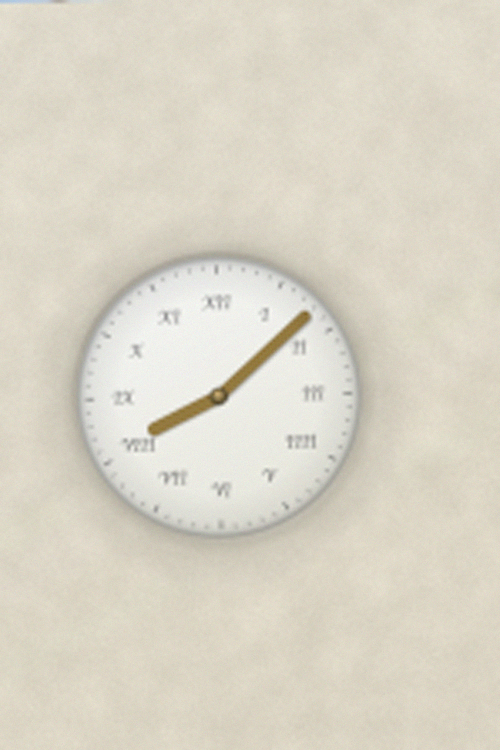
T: 8.08
